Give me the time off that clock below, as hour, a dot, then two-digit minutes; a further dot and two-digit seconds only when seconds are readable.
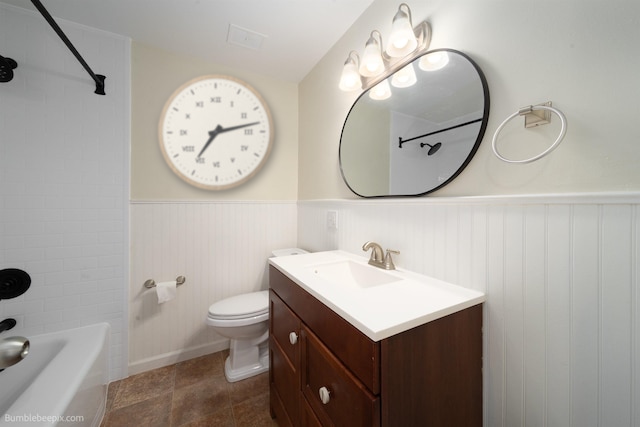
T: 7.13
